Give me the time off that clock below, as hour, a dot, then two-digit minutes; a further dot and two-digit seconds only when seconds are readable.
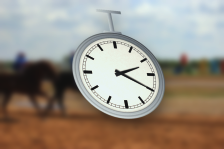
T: 2.20
